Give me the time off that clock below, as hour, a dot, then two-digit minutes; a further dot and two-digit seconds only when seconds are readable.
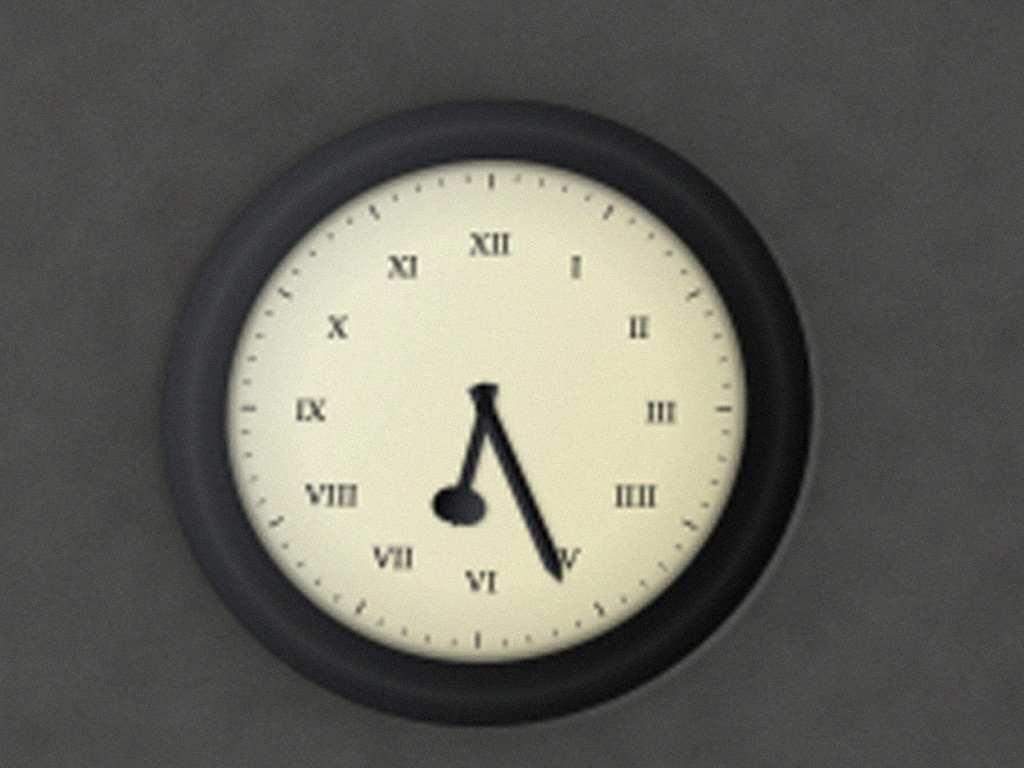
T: 6.26
